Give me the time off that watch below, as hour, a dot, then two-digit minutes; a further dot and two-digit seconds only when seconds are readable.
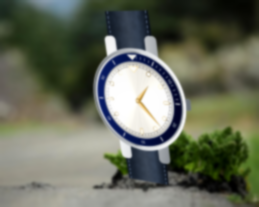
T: 1.23
